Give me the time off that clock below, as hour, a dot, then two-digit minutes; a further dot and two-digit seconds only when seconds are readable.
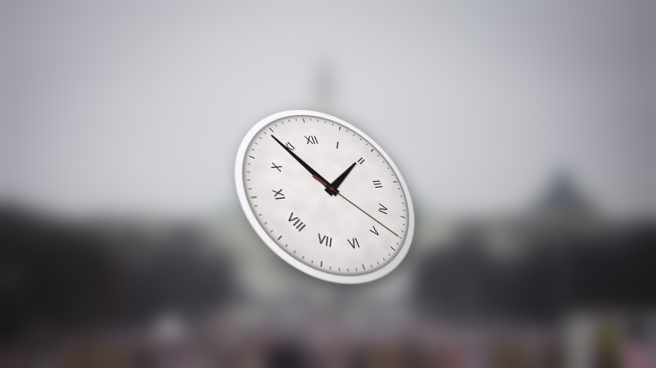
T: 1.54.23
